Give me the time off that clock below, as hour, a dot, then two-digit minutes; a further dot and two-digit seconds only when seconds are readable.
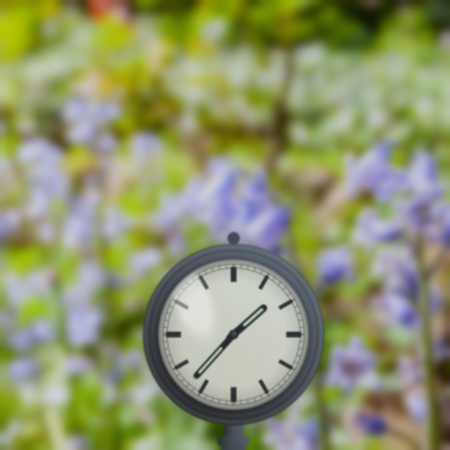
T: 1.37
